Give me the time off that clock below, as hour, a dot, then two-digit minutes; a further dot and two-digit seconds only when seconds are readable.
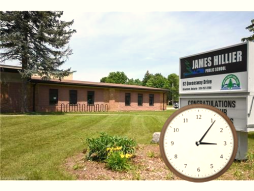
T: 3.06
